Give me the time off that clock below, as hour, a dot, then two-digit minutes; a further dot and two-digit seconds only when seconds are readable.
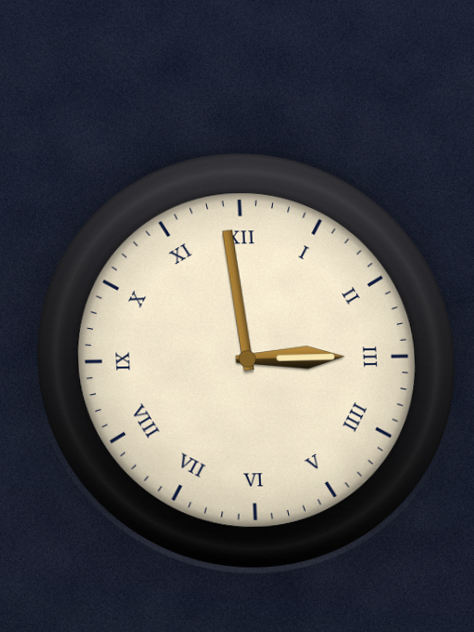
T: 2.59
